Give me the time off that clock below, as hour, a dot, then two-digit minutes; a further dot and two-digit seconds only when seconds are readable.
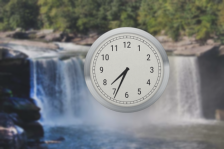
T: 7.34
